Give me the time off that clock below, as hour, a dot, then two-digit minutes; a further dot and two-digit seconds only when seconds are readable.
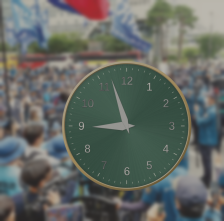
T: 8.57
